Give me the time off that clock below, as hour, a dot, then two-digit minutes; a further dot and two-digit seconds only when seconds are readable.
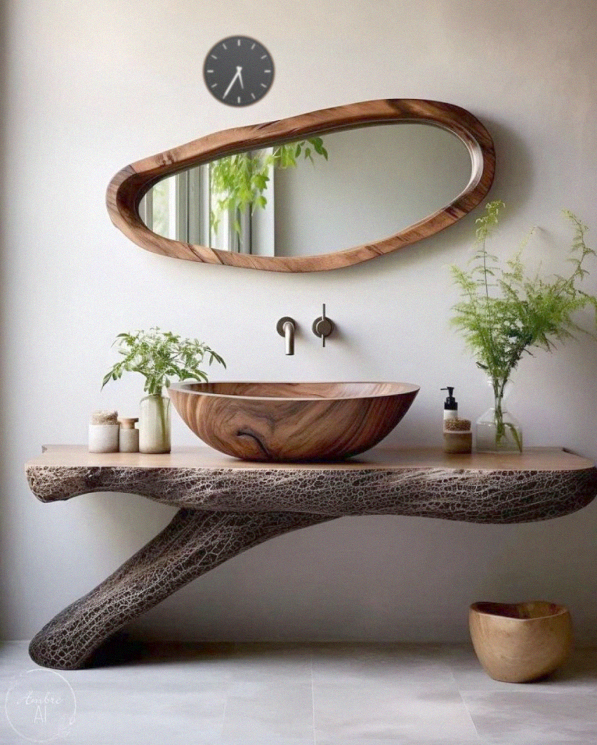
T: 5.35
